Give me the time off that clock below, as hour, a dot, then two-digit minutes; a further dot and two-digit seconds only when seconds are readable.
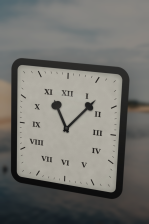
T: 11.07
